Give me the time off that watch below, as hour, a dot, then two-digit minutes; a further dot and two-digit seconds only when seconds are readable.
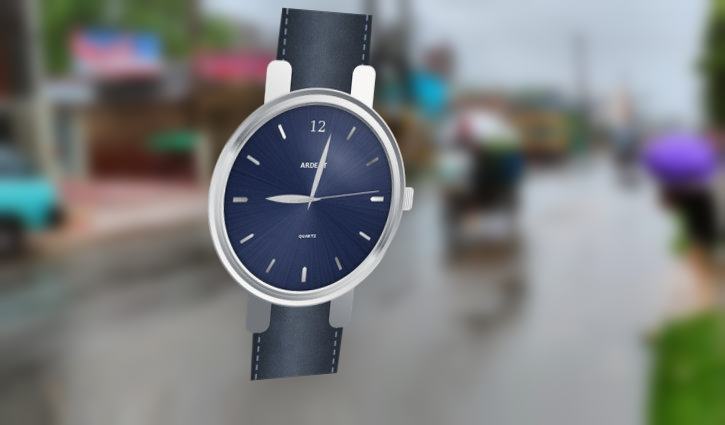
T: 9.02.14
